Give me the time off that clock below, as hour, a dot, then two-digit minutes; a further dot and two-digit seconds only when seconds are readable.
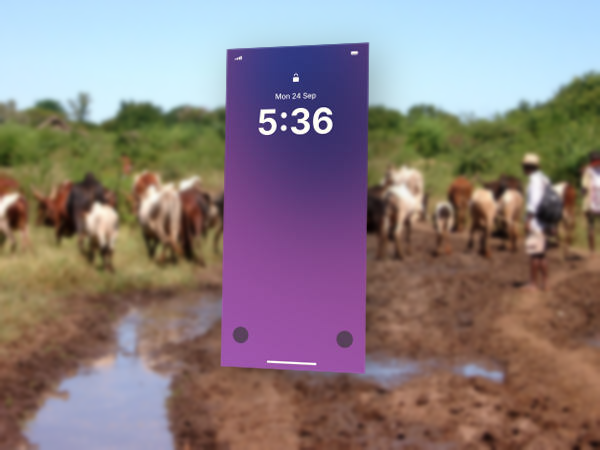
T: 5.36
